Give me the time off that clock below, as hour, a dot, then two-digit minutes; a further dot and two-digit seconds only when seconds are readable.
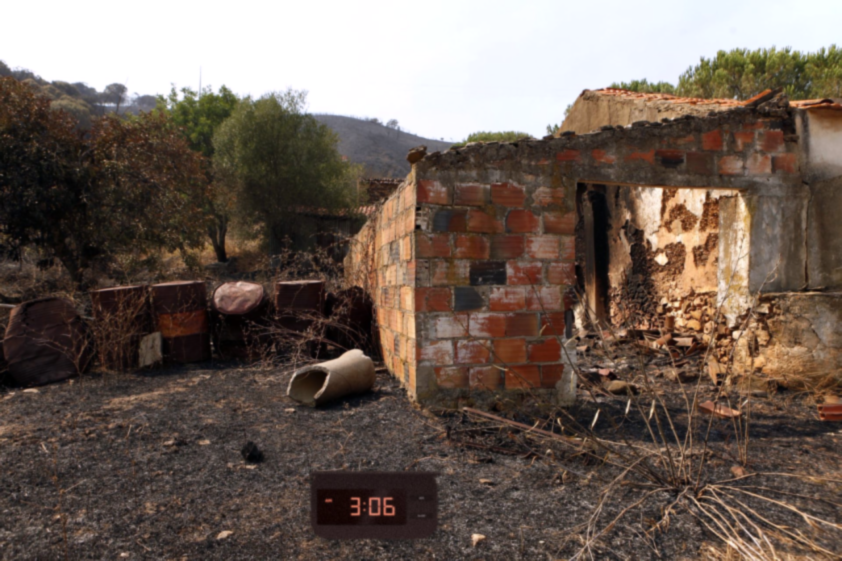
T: 3.06
